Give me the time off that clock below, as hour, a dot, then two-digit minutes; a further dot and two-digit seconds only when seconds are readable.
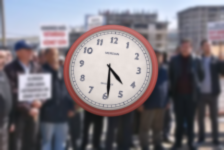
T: 4.29
